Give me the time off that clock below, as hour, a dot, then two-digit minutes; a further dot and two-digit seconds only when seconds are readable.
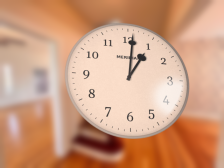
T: 1.01
